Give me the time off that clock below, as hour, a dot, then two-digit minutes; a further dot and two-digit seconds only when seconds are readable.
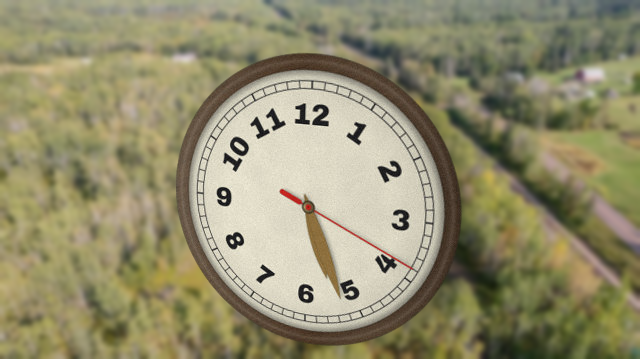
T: 5.26.19
